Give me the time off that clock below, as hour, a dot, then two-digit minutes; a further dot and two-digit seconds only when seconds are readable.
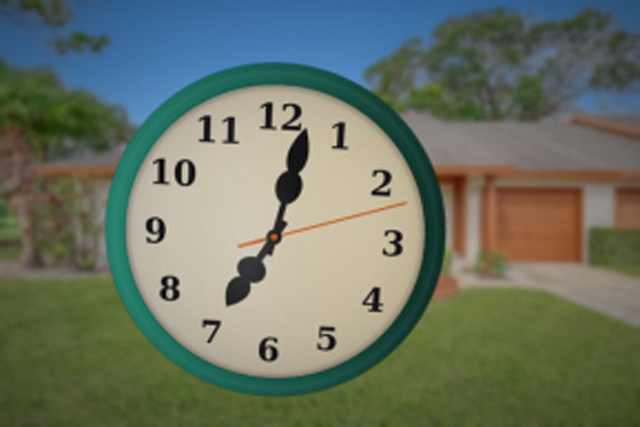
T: 7.02.12
